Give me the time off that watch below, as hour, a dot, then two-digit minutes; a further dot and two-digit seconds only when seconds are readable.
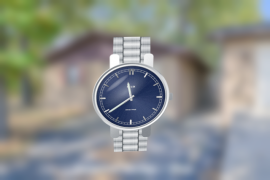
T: 11.39
